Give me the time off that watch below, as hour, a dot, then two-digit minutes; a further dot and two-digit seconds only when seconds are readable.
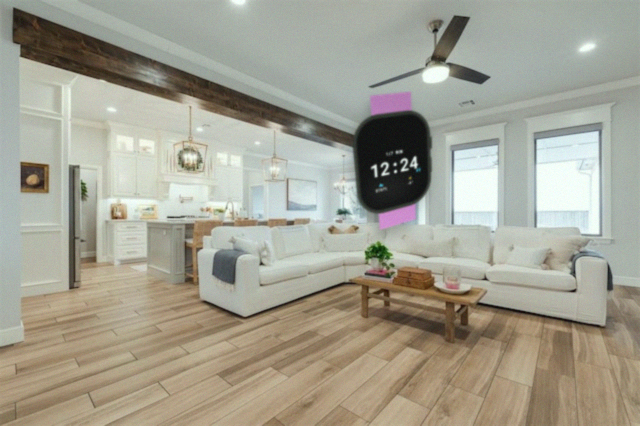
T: 12.24
